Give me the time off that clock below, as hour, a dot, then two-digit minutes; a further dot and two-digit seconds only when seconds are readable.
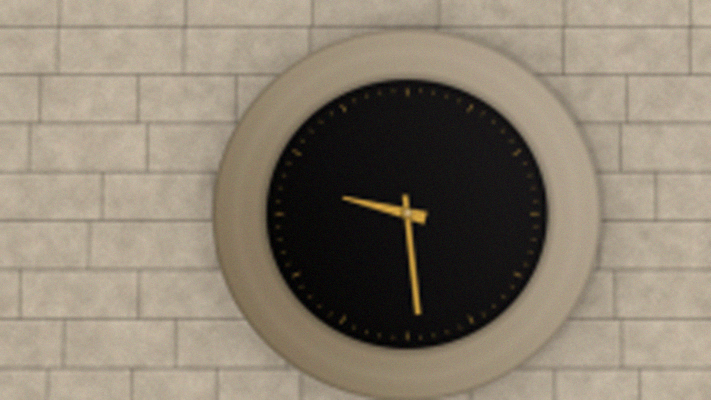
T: 9.29
